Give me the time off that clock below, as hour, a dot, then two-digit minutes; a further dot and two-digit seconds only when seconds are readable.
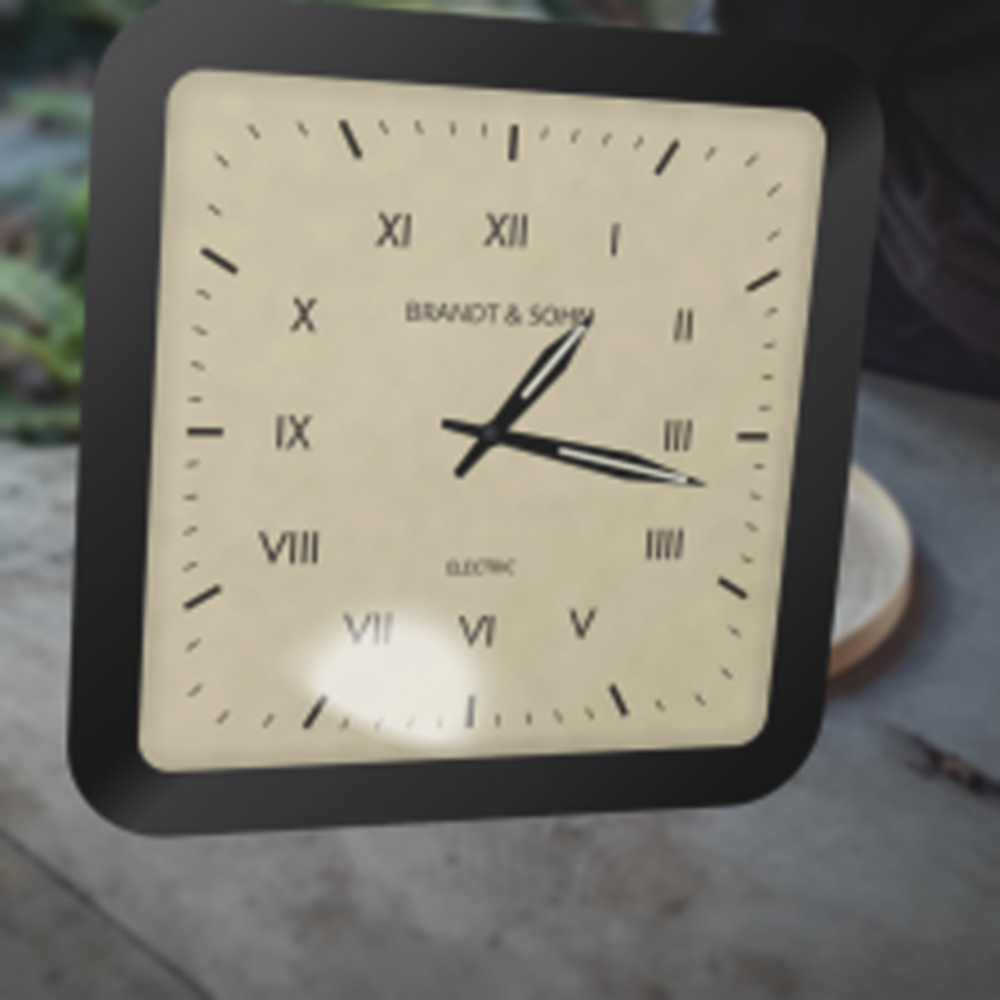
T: 1.17
